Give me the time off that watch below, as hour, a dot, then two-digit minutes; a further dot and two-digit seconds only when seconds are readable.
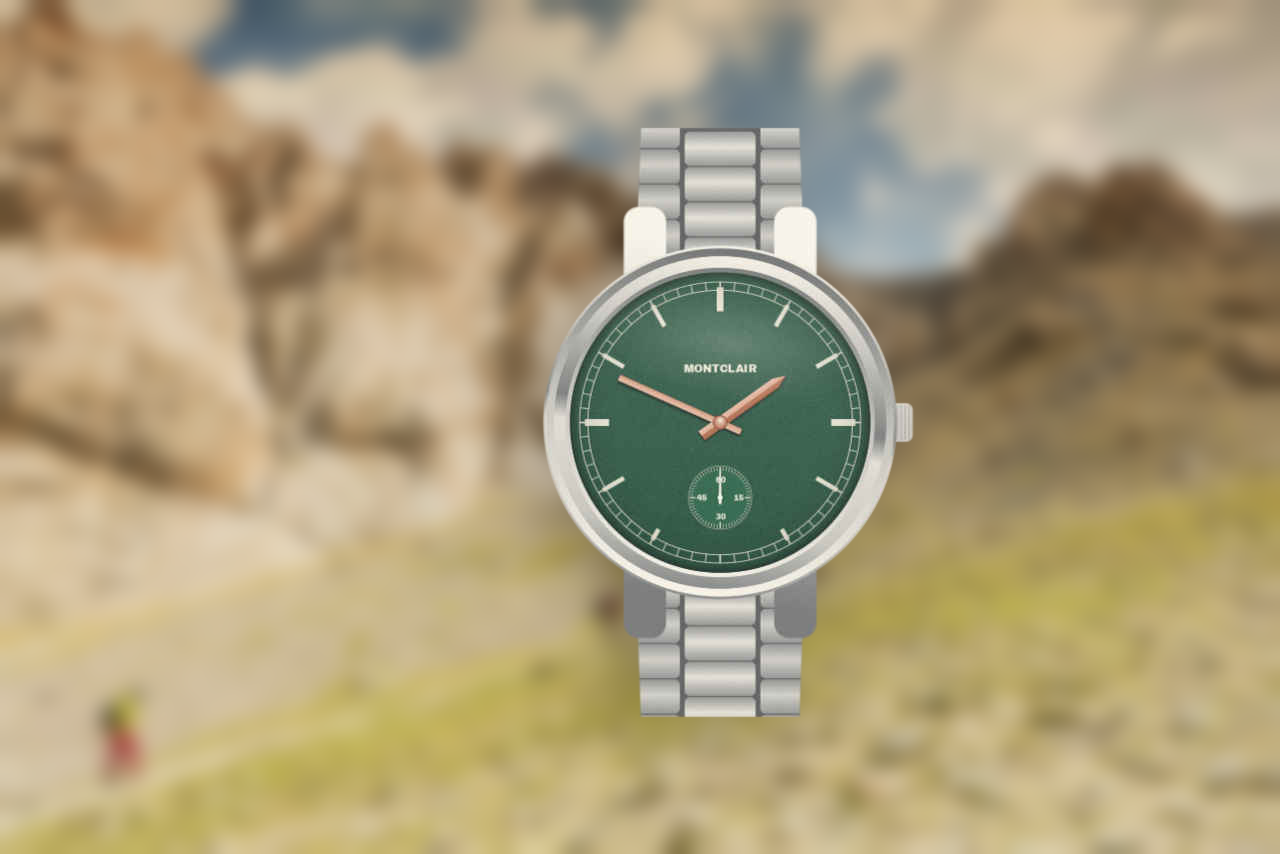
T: 1.49
